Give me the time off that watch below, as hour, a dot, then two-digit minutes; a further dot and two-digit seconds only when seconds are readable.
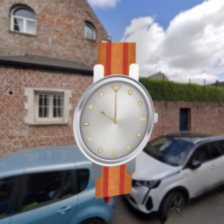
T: 10.00
